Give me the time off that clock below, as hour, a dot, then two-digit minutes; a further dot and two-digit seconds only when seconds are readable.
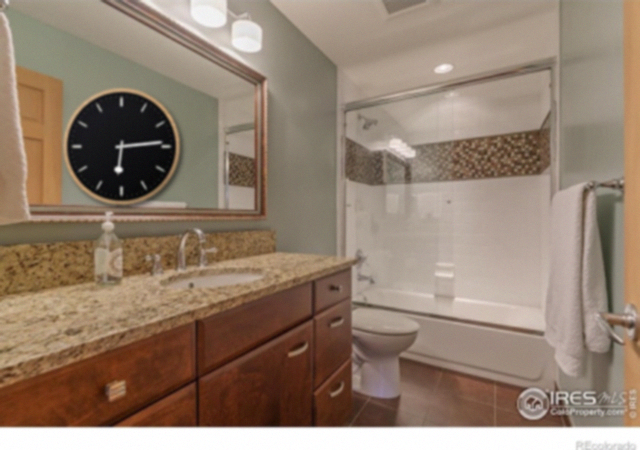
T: 6.14
